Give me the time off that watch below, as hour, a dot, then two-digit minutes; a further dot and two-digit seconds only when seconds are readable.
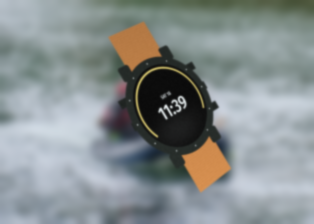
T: 11.39
